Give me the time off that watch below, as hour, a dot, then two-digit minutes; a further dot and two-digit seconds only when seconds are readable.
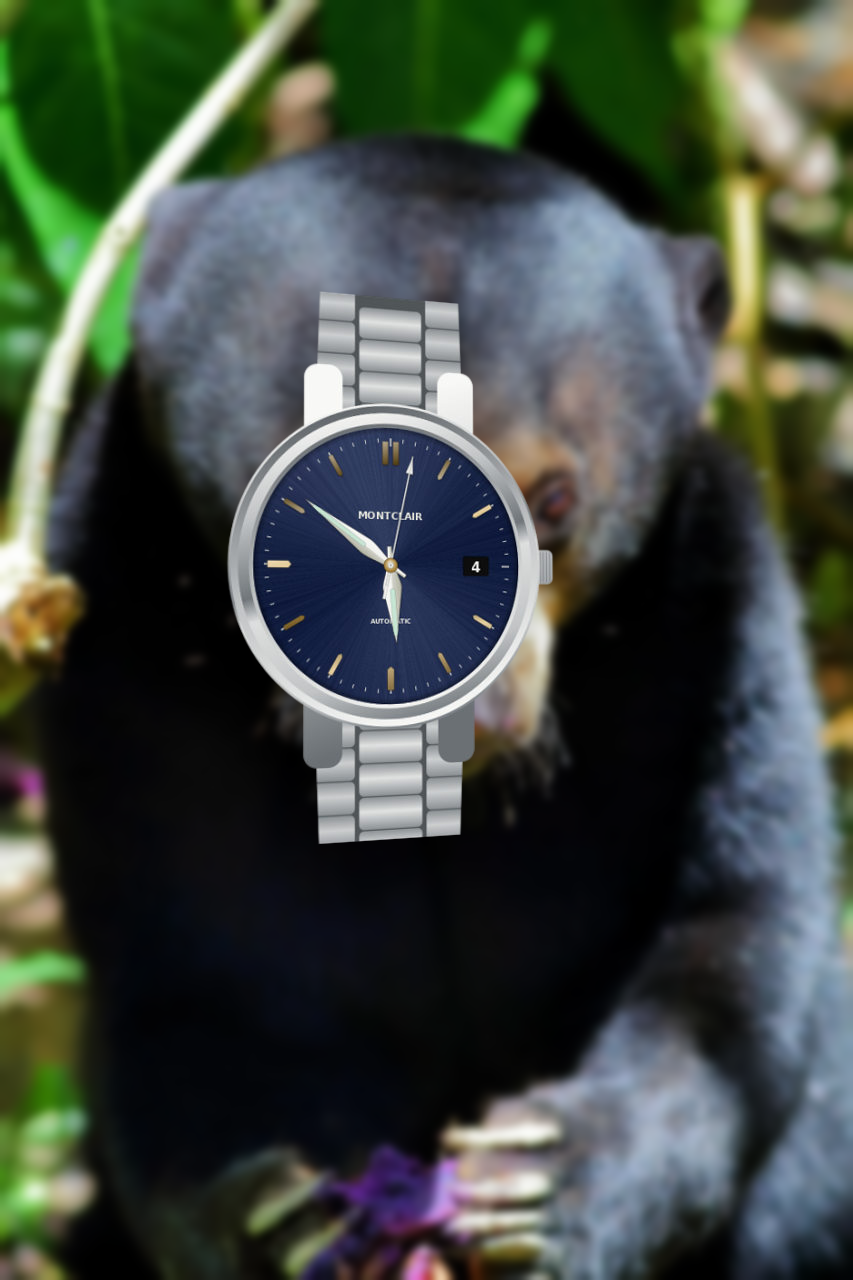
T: 5.51.02
